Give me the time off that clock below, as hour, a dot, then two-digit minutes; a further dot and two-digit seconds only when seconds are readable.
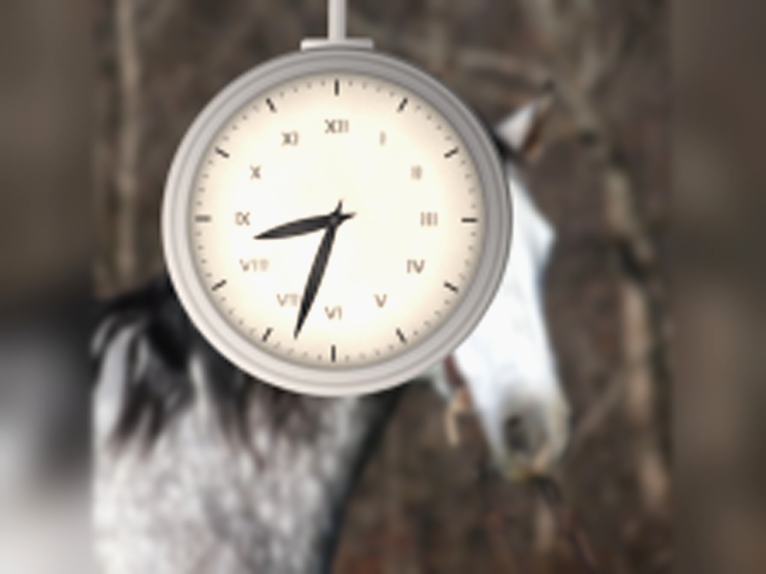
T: 8.33
